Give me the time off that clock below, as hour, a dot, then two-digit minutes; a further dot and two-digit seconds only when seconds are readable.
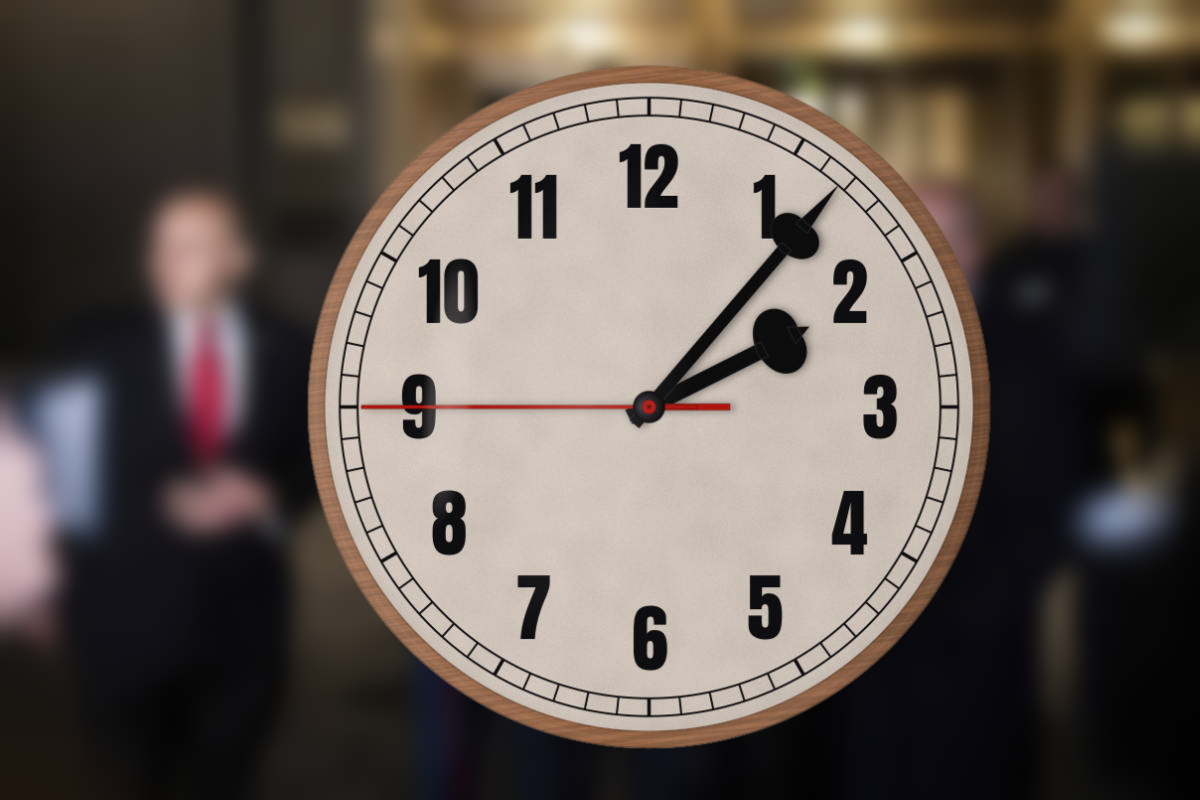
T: 2.06.45
